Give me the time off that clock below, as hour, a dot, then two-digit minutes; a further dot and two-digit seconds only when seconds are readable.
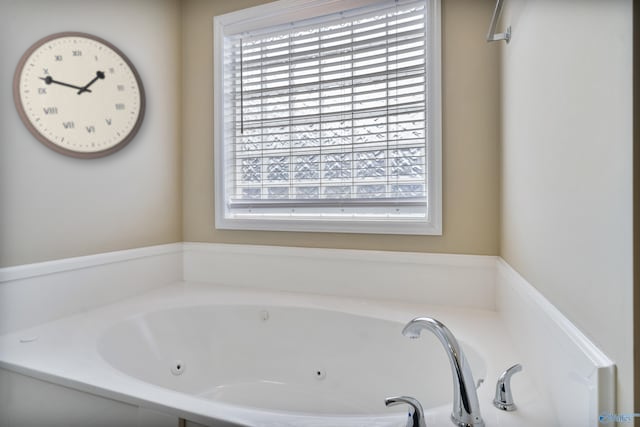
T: 1.48
